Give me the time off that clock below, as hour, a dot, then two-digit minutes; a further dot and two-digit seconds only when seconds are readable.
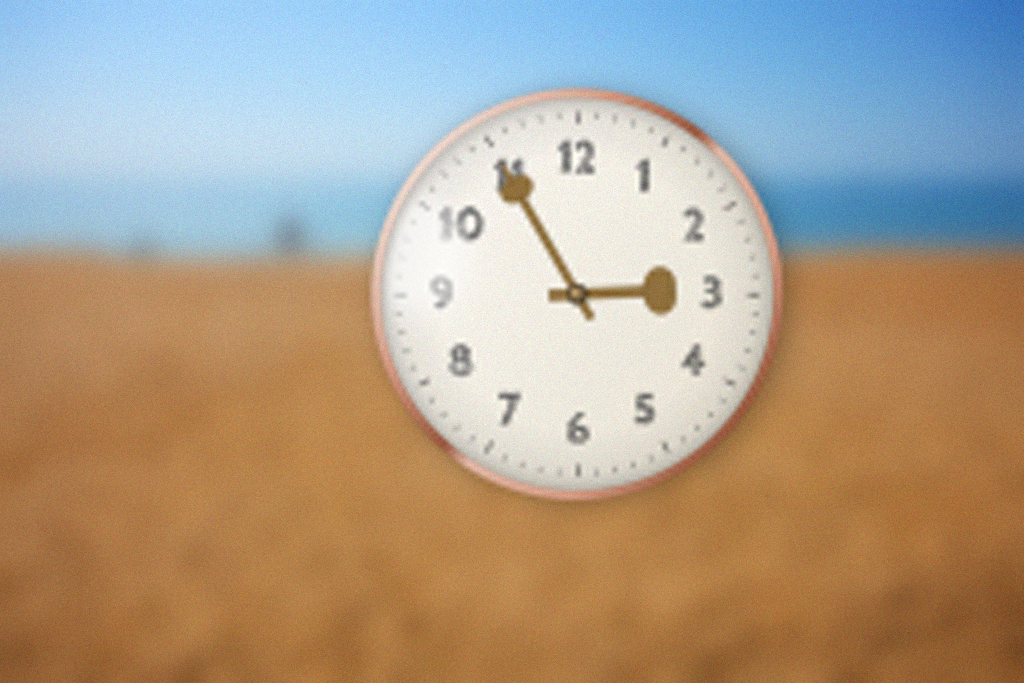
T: 2.55
